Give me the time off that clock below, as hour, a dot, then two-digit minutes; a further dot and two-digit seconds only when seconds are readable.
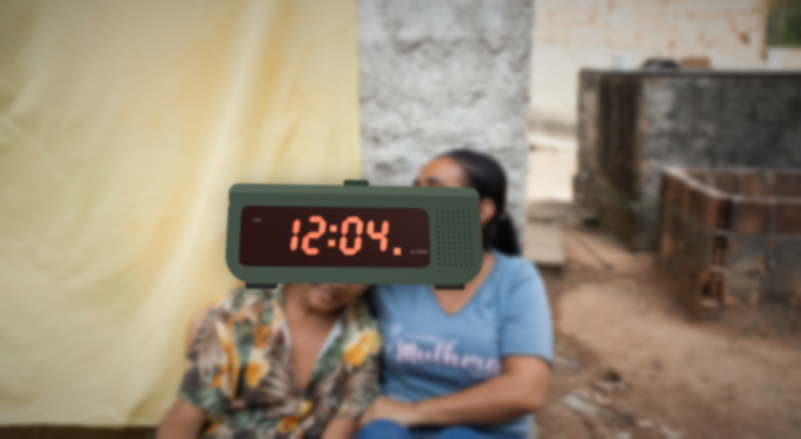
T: 12.04
